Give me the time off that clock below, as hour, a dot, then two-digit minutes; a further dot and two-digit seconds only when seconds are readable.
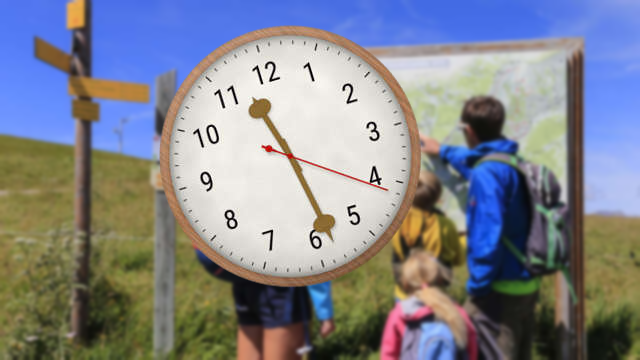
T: 11.28.21
